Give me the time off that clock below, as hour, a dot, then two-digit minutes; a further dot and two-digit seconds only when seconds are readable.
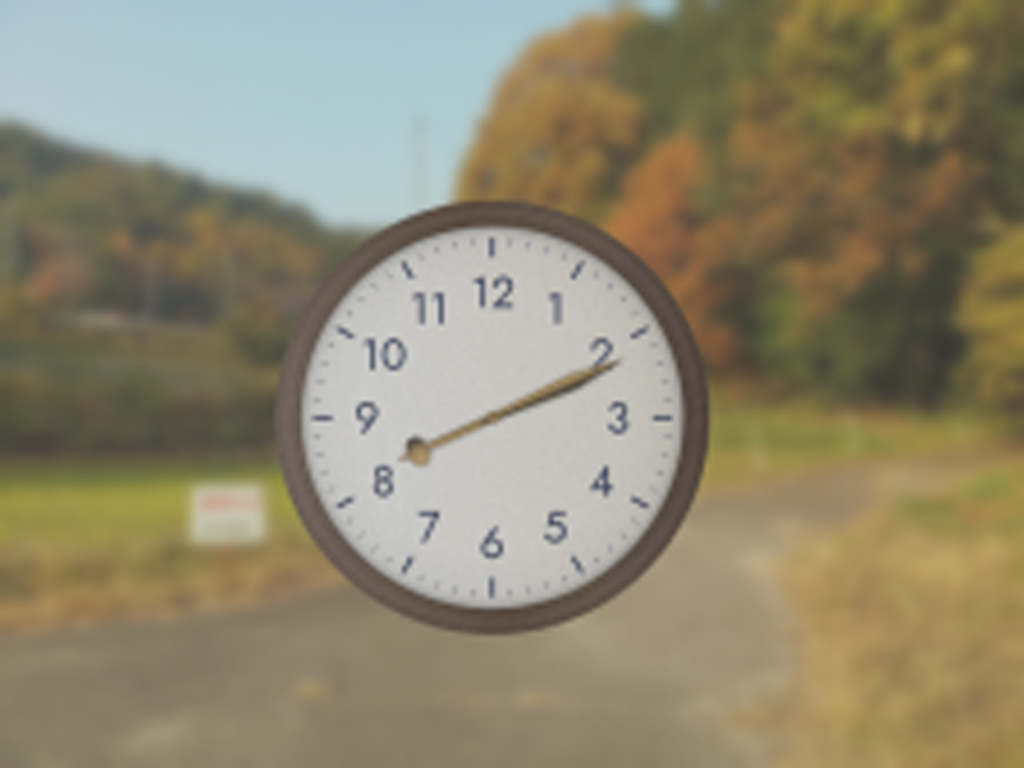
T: 8.11
